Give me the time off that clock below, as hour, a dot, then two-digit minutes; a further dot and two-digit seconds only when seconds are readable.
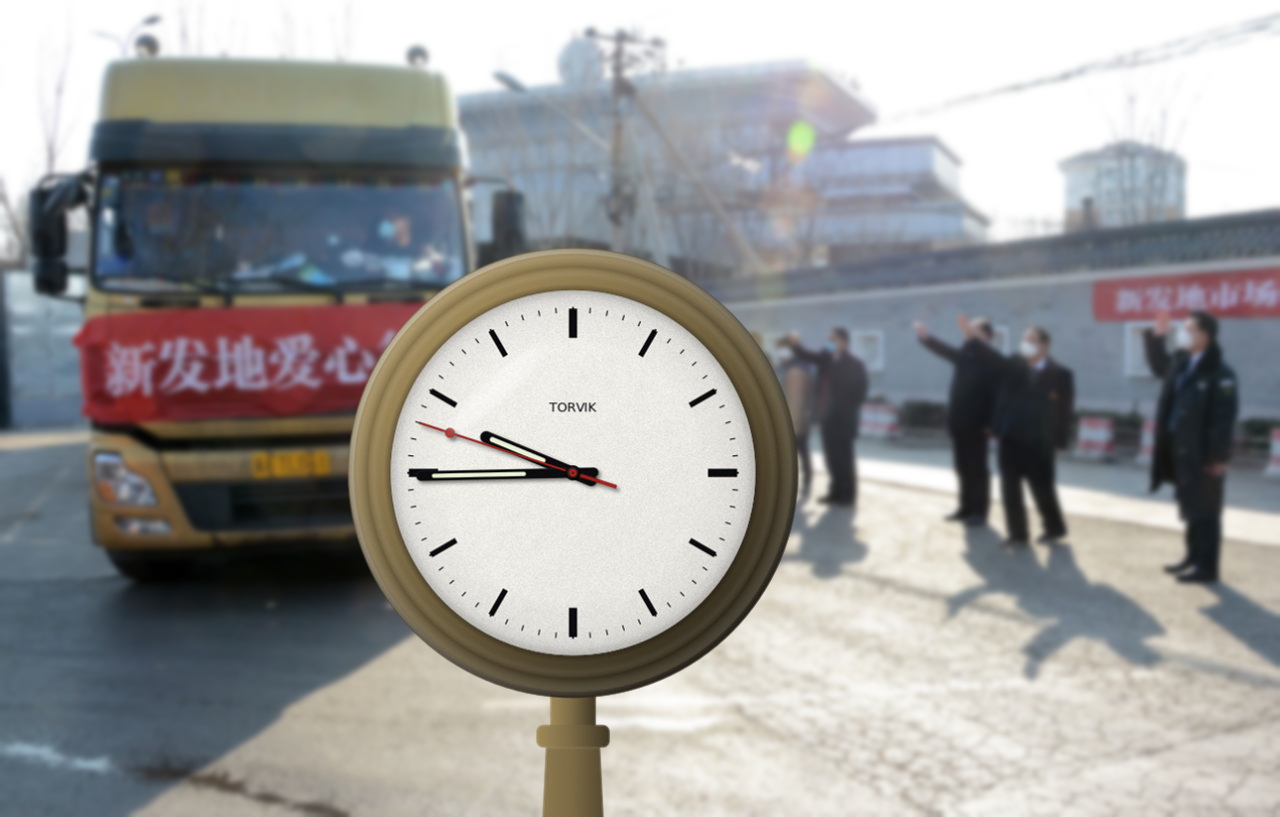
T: 9.44.48
